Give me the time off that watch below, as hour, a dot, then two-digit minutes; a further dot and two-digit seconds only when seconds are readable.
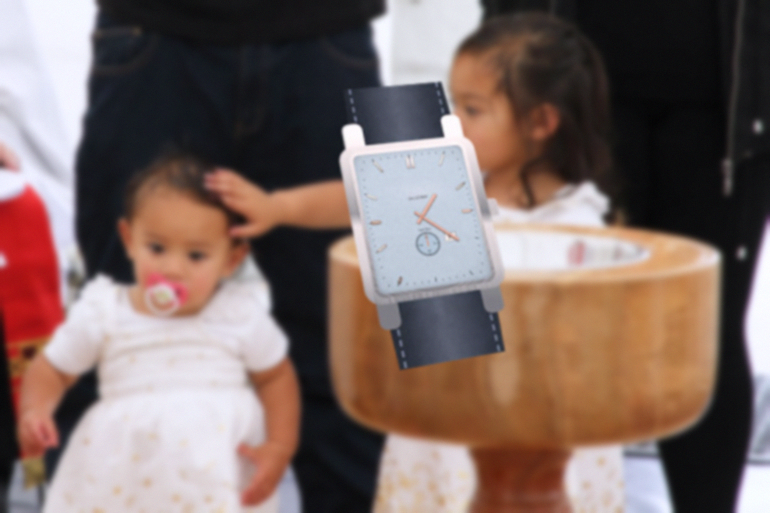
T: 1.22
